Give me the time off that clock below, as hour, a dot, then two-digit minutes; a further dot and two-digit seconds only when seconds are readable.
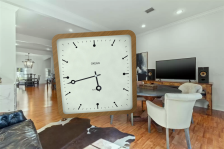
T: 5.43
